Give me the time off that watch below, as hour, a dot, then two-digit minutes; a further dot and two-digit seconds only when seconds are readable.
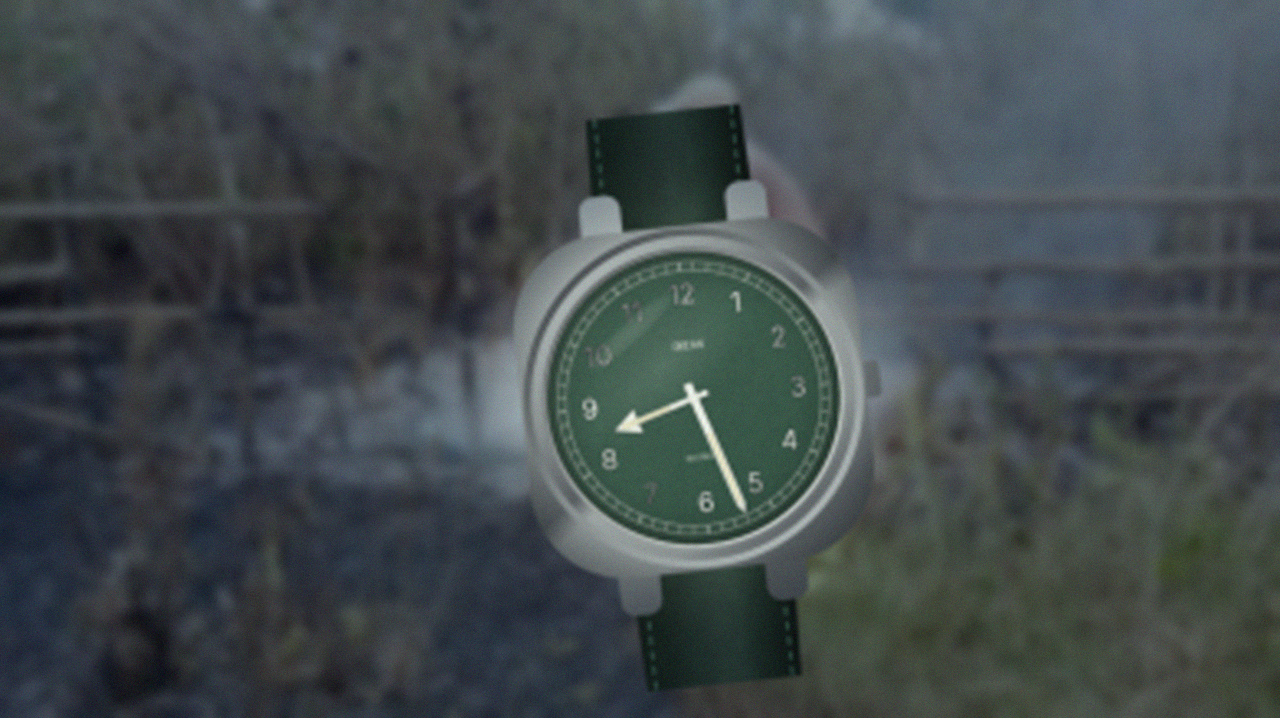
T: 8.27
